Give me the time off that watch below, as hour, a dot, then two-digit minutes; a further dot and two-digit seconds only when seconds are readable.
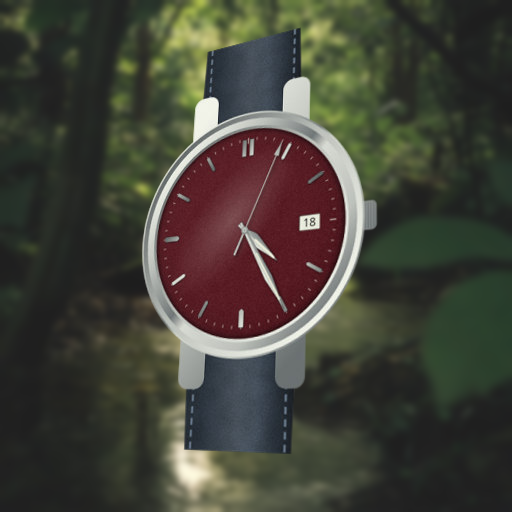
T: 4.25.04
